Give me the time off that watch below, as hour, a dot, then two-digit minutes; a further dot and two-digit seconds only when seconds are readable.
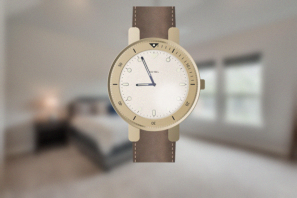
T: 8.56
